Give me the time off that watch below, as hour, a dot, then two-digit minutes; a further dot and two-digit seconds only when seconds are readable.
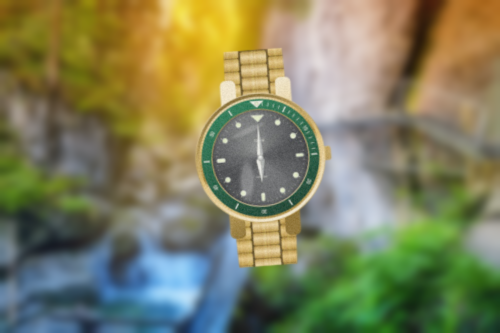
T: 6.00
